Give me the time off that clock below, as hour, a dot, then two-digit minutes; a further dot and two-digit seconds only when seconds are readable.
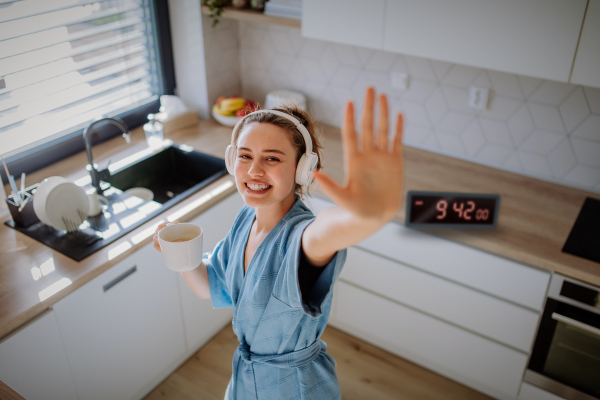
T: 9.42
